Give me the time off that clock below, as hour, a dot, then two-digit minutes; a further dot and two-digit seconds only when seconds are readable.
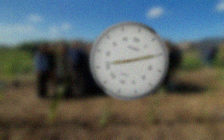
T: 8.10
